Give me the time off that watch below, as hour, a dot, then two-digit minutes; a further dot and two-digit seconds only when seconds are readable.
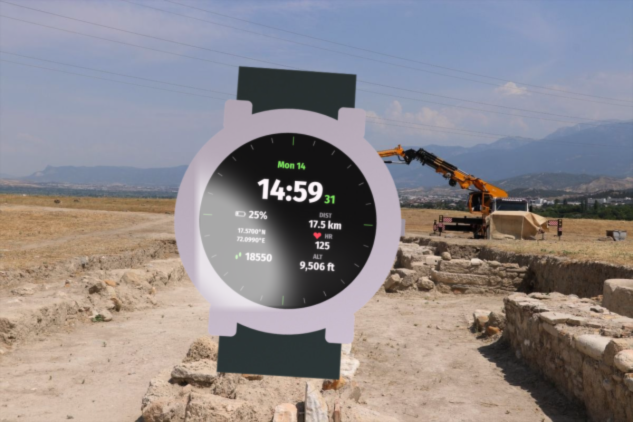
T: 14.59.31
